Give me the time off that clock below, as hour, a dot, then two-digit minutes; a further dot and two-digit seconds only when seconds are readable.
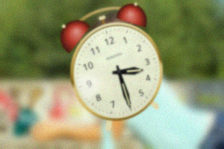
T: 3.30
